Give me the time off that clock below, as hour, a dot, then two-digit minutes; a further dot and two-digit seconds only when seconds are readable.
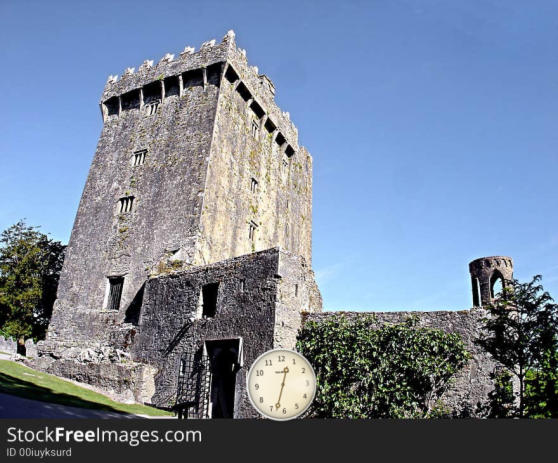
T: 12.33
